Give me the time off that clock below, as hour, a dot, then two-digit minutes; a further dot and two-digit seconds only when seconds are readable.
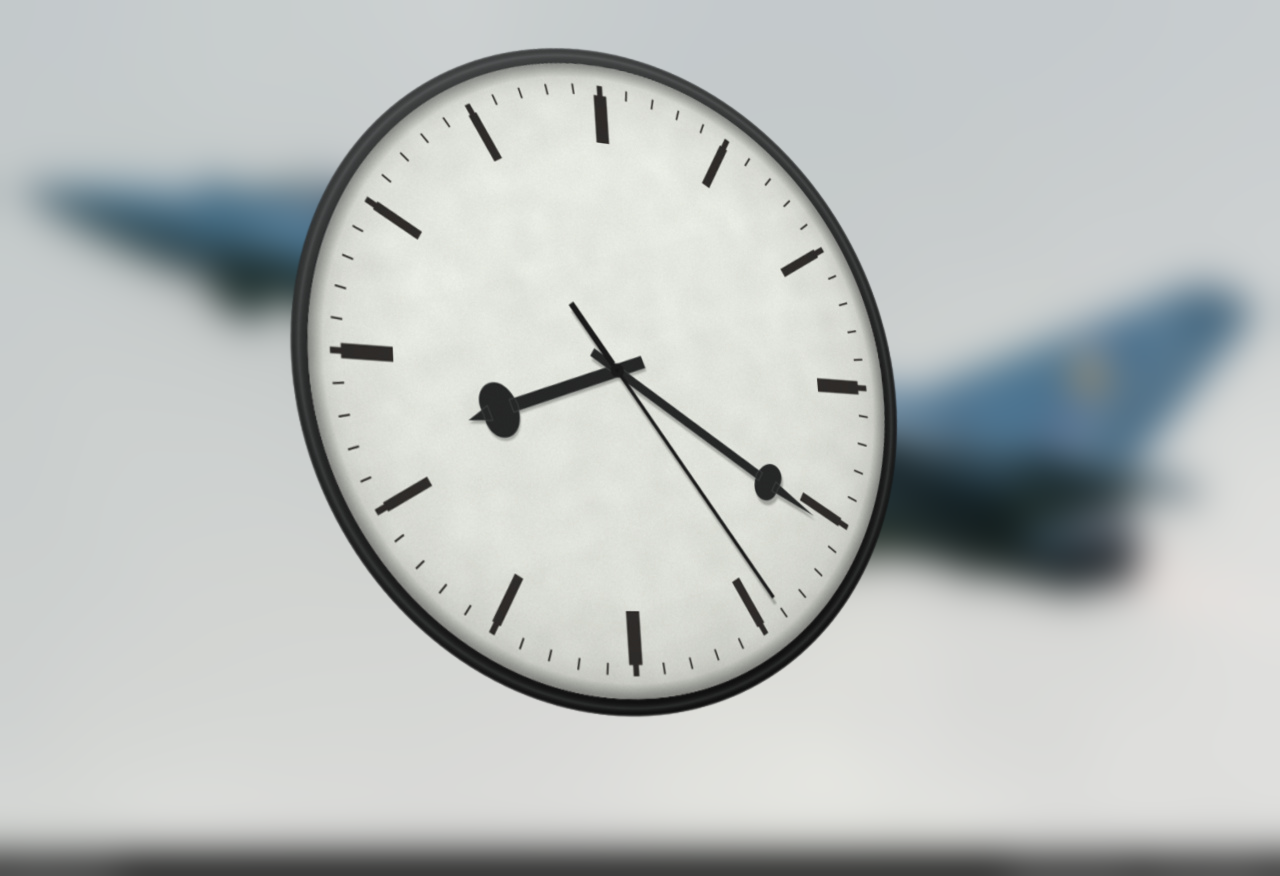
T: 8.20.24
